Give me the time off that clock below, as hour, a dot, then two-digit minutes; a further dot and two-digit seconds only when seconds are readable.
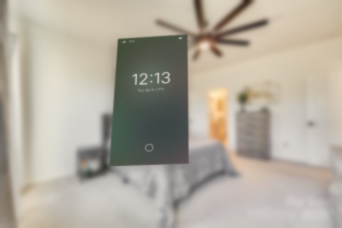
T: 12.13
